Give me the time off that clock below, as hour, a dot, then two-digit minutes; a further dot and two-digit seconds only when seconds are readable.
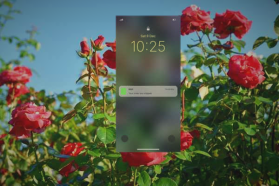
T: 10.25
